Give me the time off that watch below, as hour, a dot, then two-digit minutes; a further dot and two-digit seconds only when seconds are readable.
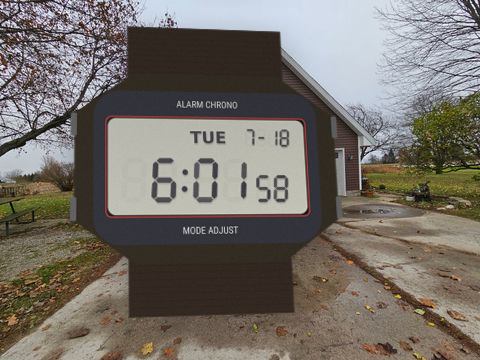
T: 6.01.58
